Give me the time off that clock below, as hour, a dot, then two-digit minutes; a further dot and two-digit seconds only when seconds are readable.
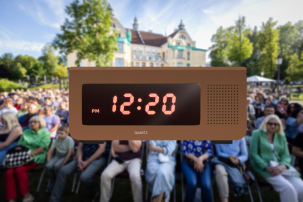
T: 12.20
